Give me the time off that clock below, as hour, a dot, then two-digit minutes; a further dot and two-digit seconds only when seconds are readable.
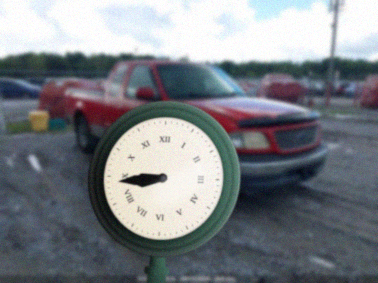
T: 8.44
